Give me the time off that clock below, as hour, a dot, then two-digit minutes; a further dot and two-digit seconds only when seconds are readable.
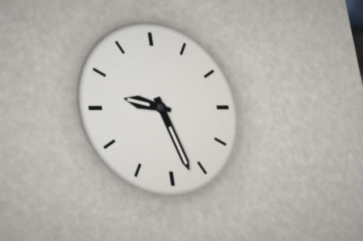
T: 9.27
